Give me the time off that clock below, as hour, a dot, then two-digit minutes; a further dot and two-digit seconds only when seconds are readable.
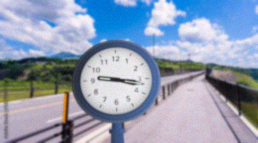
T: 9.17
